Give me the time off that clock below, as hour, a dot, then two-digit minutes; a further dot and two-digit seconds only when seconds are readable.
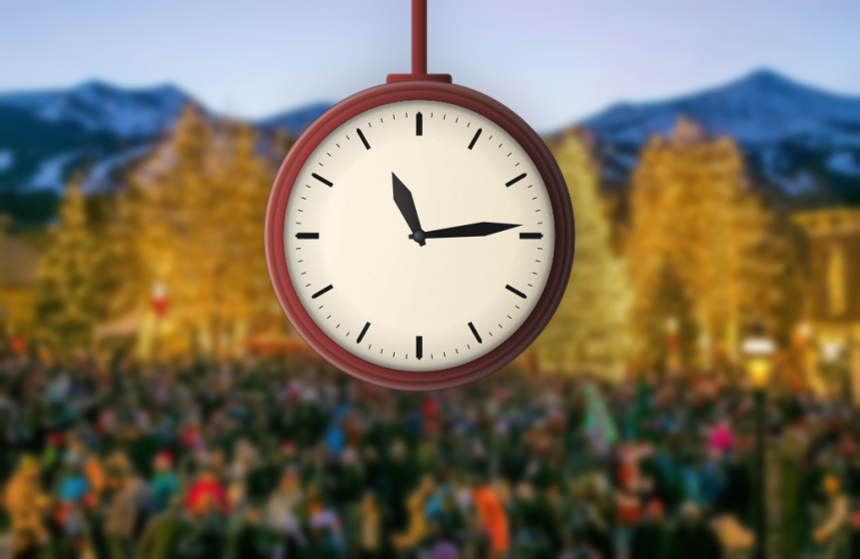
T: 11.14
